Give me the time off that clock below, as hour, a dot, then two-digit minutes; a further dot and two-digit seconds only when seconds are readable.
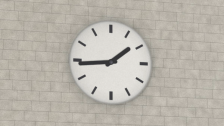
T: 1.44
